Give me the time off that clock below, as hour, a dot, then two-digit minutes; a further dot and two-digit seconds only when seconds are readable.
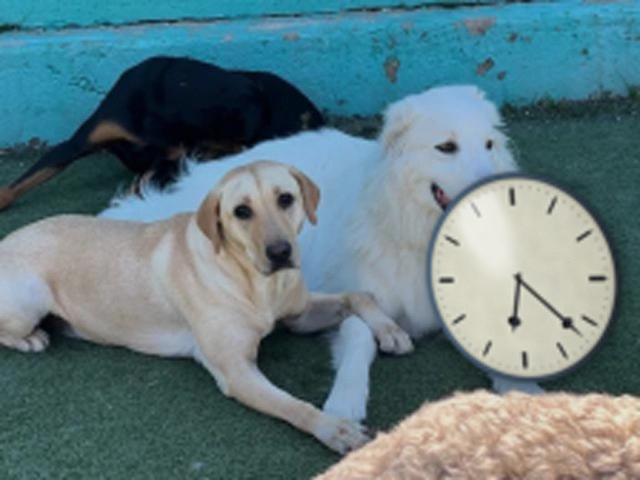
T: 6.22
